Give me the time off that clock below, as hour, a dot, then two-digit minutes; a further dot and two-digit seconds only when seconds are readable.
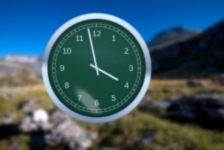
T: 3.58
